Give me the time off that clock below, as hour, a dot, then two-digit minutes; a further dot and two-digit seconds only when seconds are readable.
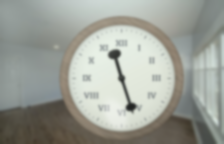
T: 11.27
